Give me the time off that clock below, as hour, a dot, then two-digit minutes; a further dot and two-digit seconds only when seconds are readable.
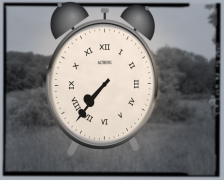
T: 7.37
